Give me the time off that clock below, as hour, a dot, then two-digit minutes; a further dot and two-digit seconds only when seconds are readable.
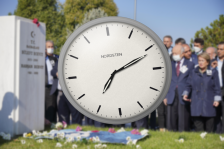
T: 7.11
